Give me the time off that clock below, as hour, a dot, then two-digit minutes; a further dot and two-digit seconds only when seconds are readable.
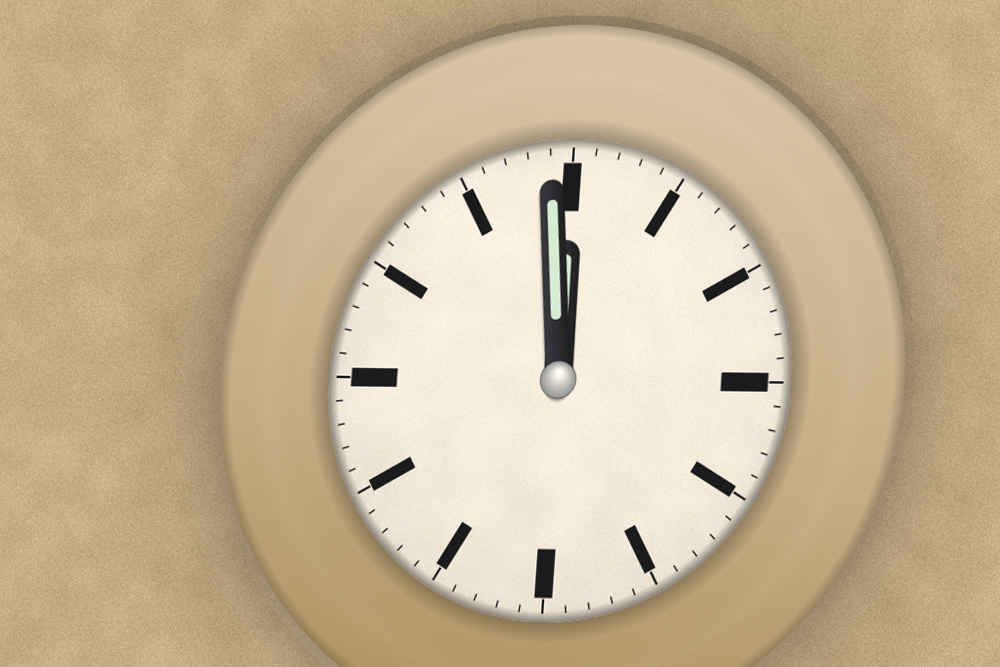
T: 11.59
